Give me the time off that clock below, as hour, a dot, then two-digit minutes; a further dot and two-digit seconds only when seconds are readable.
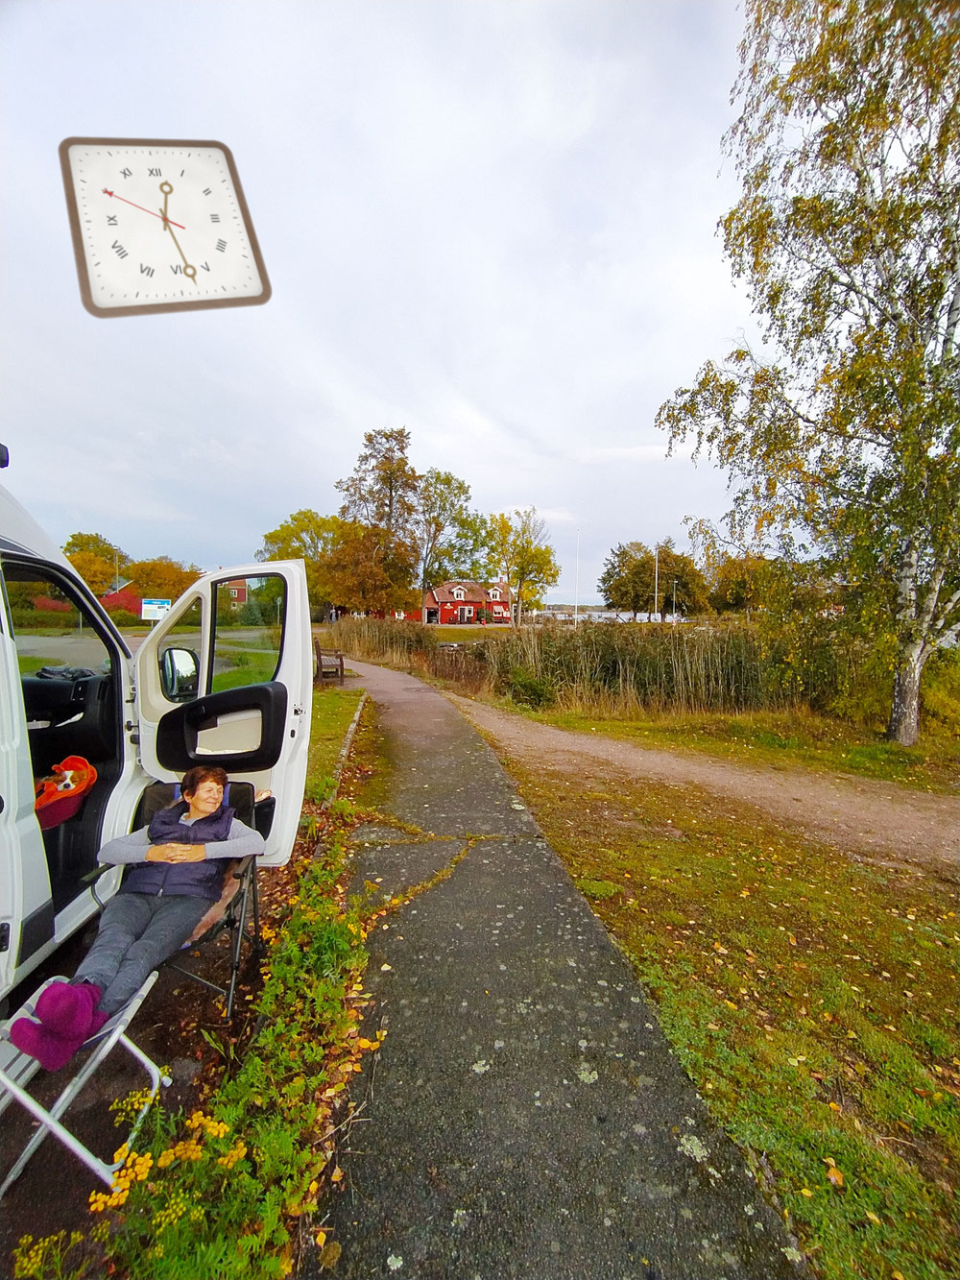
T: 12.27.50
